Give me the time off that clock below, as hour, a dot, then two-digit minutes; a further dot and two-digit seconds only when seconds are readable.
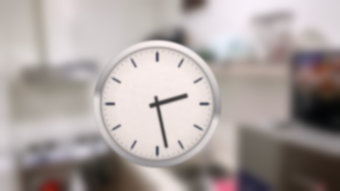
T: 2.28
